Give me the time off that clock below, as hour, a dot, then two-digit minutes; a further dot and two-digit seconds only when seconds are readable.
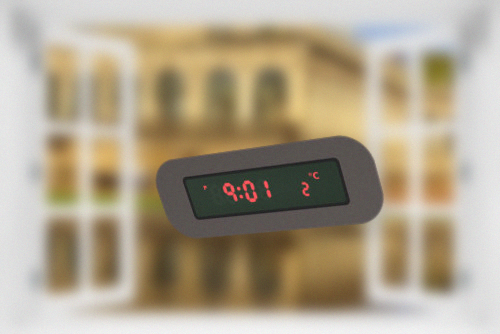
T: 9.01
